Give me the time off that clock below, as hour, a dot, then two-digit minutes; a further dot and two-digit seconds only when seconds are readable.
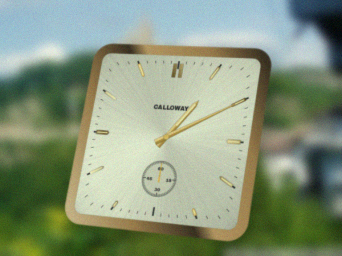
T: 1.10
